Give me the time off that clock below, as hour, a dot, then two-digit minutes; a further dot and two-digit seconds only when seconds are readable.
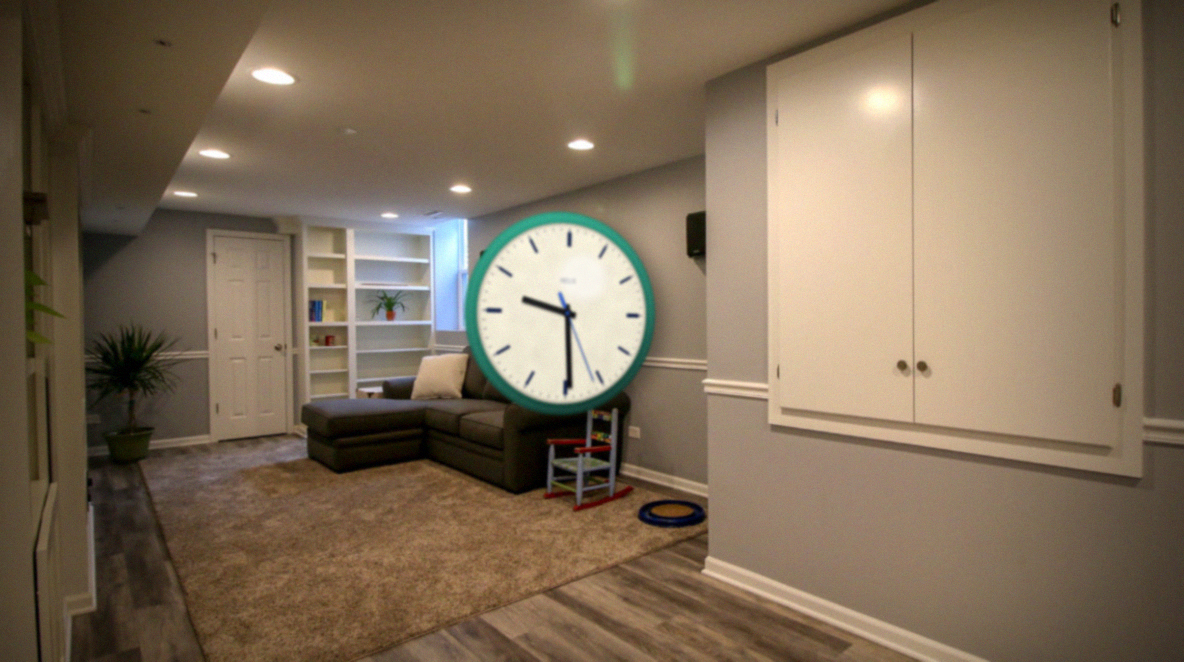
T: 9.29.26
